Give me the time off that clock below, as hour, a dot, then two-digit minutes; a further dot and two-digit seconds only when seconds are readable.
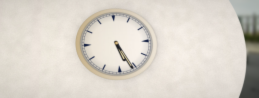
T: 5.26
